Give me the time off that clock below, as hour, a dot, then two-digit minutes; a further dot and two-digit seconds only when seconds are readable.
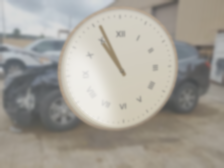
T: 10.56
